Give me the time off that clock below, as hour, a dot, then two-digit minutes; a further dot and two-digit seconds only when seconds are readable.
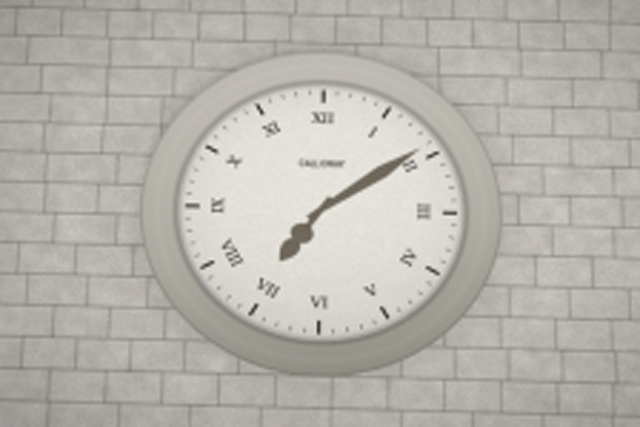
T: 7.09
